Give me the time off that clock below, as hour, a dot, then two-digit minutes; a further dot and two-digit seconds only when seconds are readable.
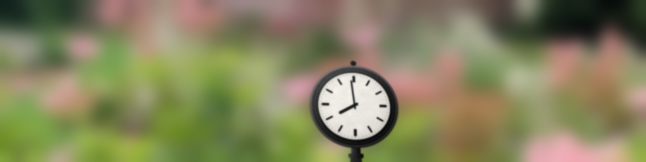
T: 7.59
